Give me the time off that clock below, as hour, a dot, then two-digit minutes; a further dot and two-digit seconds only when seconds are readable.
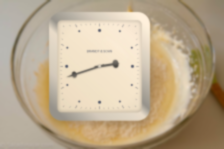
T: 2.42
